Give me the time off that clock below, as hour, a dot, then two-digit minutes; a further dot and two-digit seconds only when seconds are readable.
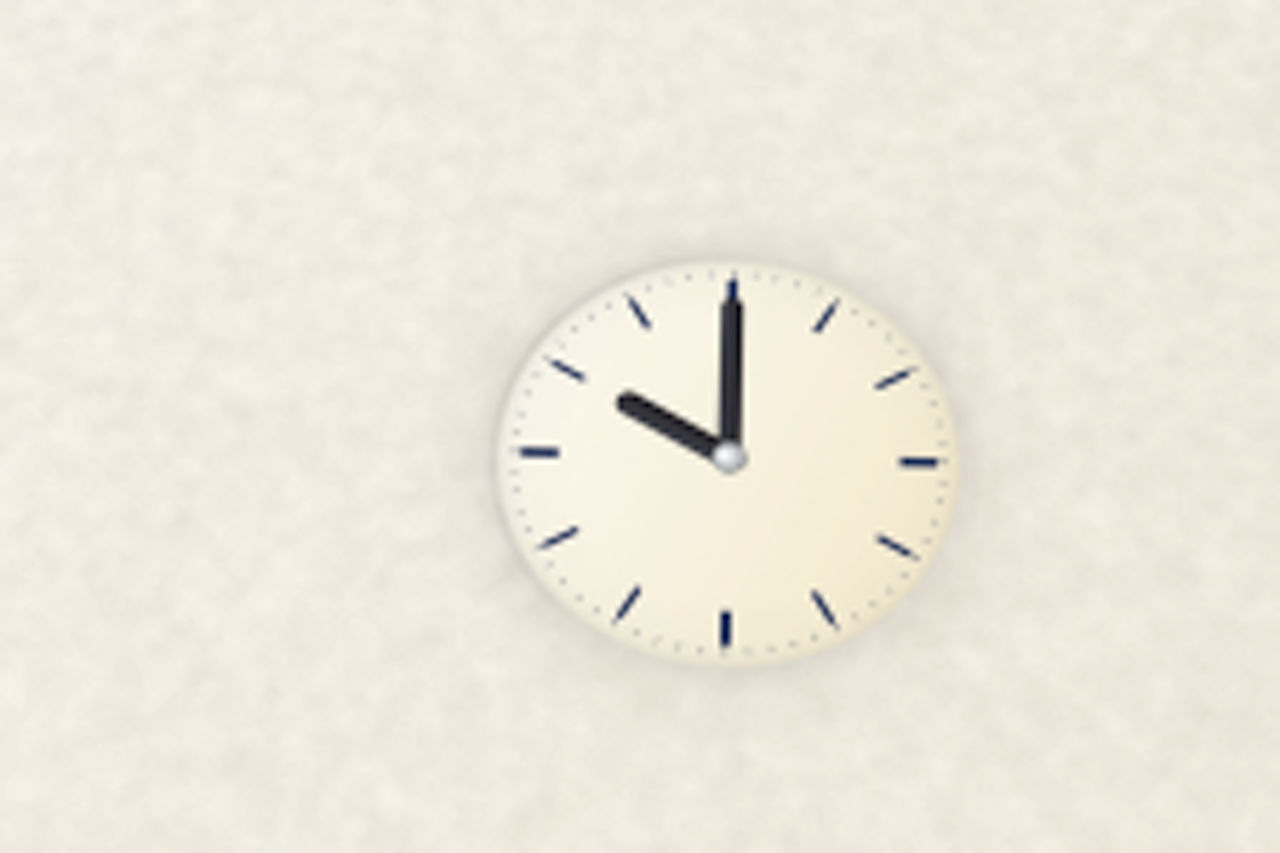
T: 10.00
